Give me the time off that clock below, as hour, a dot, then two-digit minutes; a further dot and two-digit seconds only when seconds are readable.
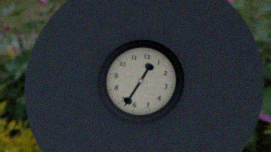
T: 12.33
